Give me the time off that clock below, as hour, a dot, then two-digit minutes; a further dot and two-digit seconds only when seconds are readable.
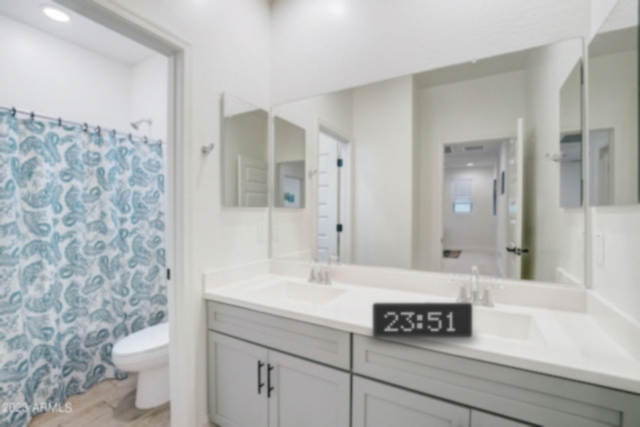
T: 23.51
